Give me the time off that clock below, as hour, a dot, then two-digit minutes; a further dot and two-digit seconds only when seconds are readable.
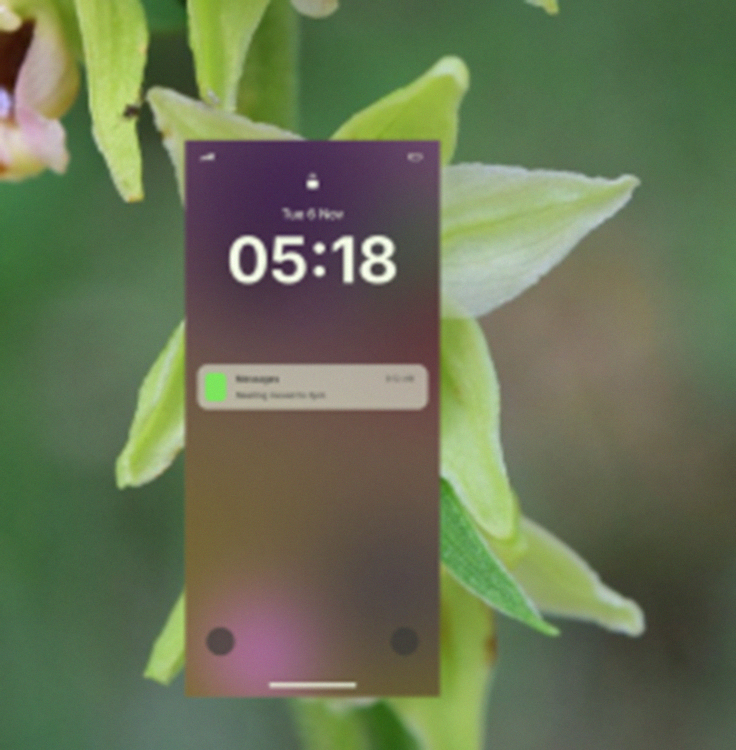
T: 5.18
